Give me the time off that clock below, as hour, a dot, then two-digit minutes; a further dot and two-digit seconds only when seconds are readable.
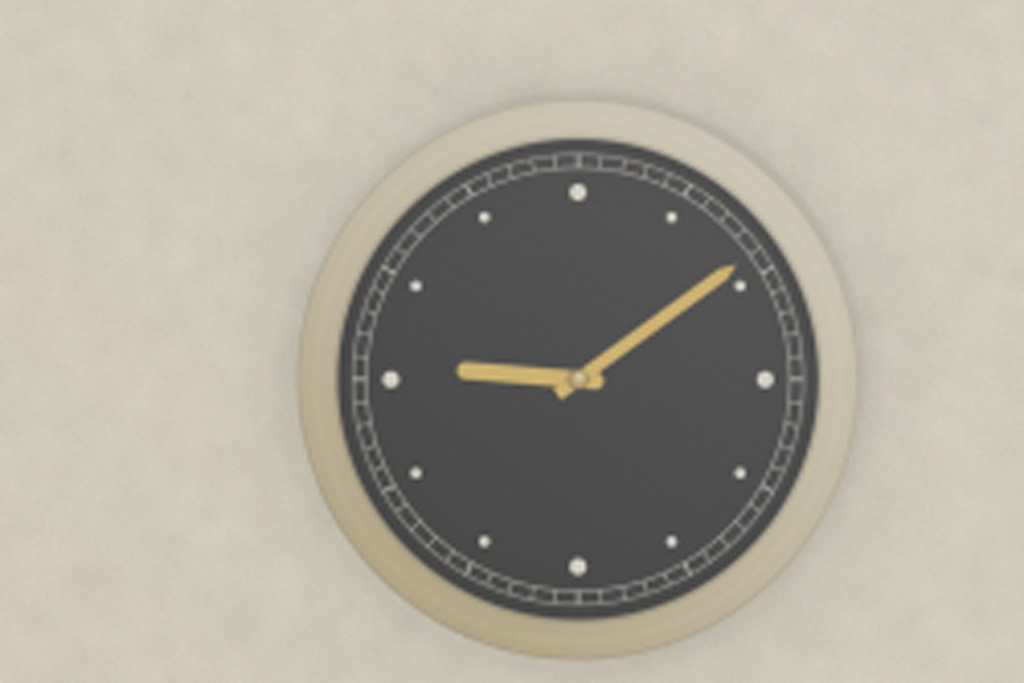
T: 9.09
